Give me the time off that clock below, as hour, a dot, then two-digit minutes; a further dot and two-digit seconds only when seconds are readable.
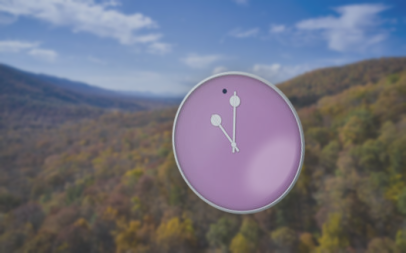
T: 11.02
